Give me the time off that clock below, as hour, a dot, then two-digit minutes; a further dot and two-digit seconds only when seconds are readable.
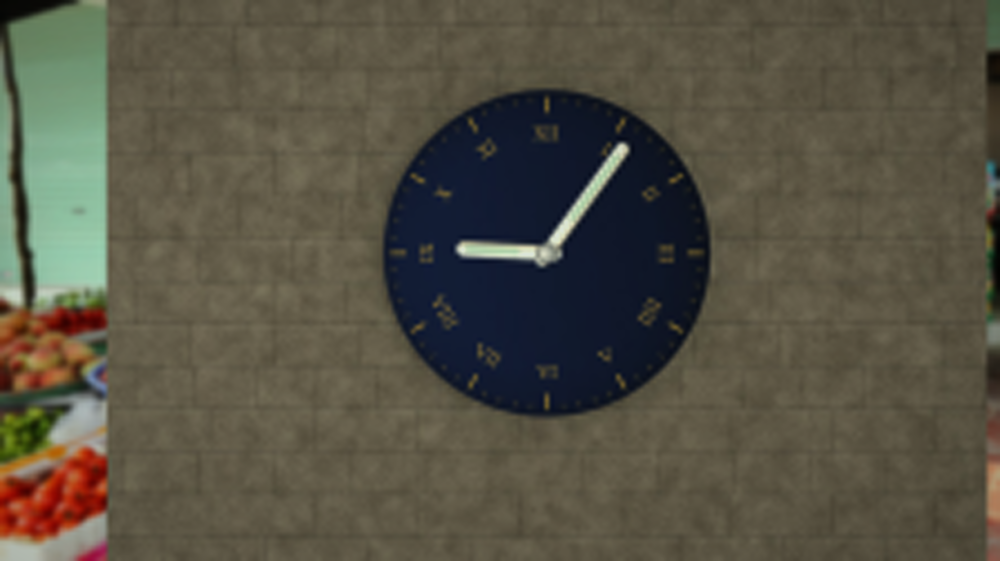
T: 9.06
